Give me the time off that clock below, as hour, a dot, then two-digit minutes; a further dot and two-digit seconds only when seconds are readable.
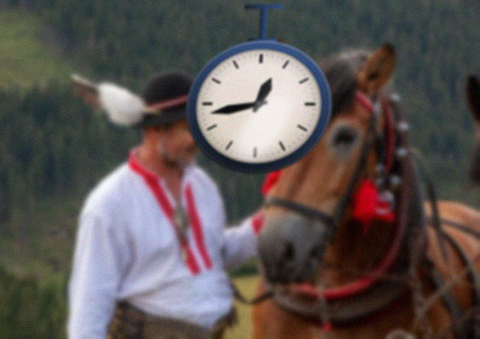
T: 12.43
